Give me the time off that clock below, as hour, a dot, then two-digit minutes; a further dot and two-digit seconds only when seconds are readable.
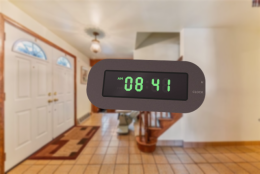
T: 8.41
